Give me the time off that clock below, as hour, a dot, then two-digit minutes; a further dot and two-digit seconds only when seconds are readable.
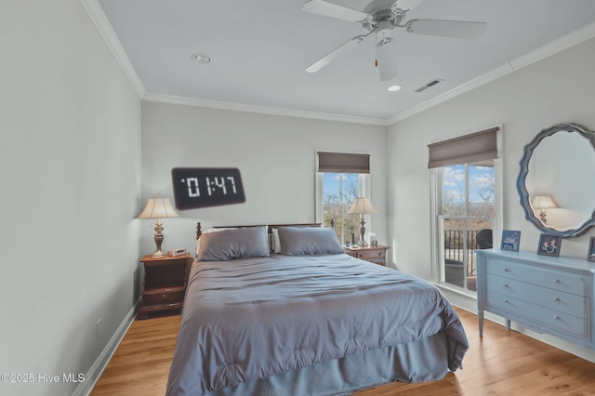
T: 1.47
